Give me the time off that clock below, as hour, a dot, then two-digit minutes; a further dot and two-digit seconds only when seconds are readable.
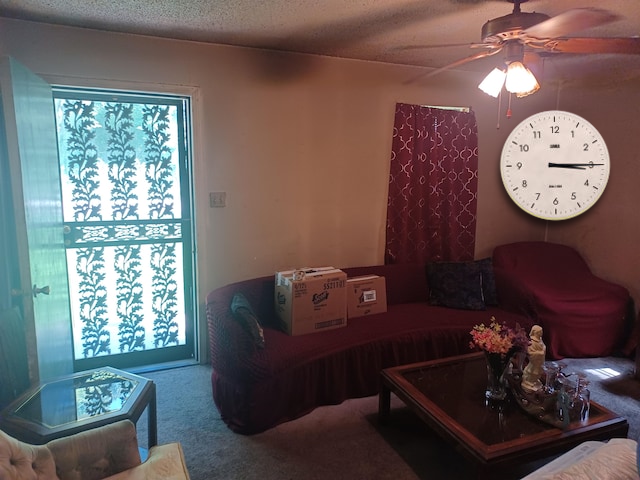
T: 3.15
